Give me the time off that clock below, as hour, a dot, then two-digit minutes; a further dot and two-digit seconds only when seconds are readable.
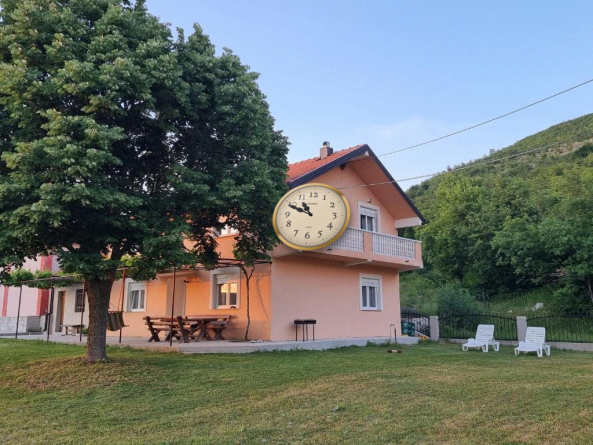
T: 10.49
